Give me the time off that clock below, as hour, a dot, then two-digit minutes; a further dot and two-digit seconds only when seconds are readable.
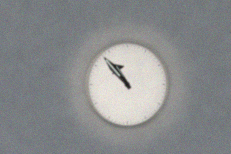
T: 10.53
